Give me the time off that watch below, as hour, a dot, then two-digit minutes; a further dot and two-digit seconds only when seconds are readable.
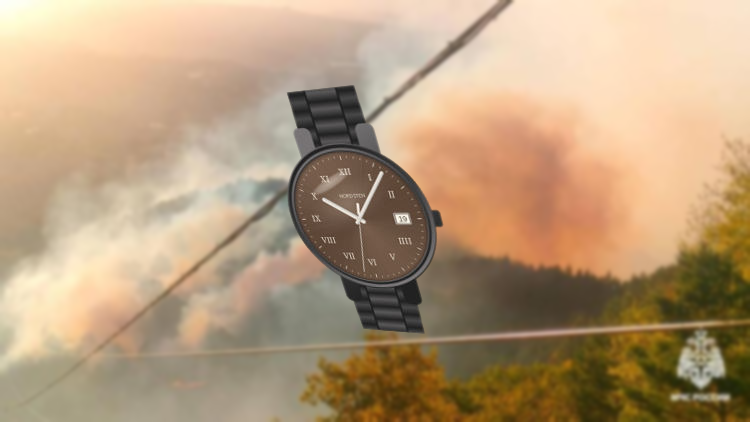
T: 10.06.32
